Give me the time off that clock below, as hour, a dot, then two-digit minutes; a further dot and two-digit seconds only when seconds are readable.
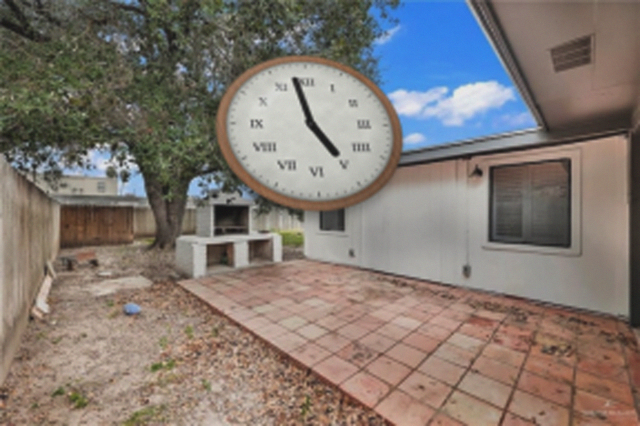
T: 4.58
